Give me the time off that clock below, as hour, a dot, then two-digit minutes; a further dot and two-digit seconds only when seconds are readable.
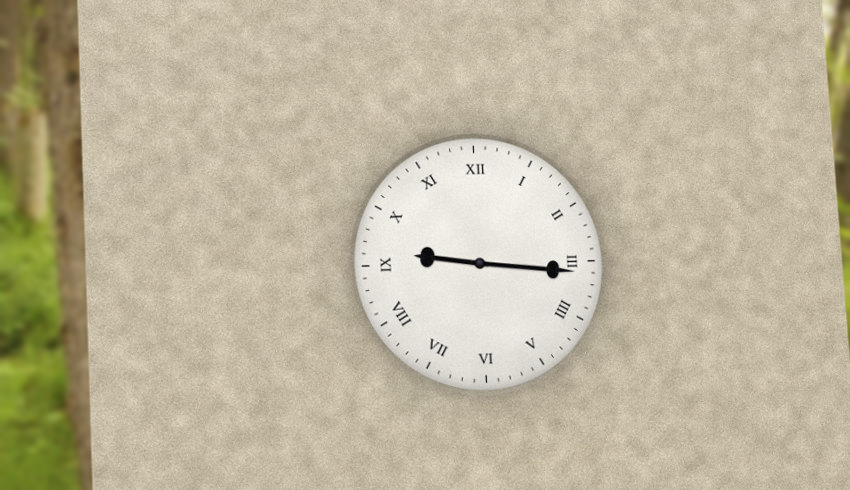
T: 9.16
